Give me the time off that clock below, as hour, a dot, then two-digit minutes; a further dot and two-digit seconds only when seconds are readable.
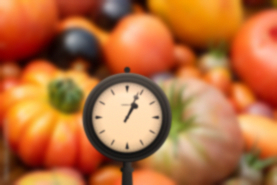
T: 1.04
